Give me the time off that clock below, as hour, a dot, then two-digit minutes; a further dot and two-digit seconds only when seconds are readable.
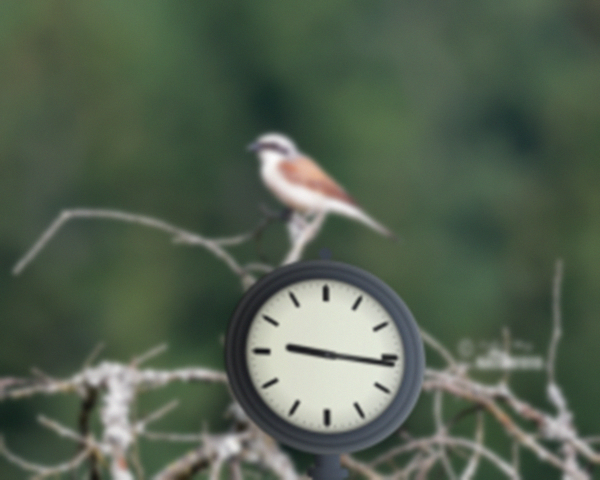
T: 9.16
